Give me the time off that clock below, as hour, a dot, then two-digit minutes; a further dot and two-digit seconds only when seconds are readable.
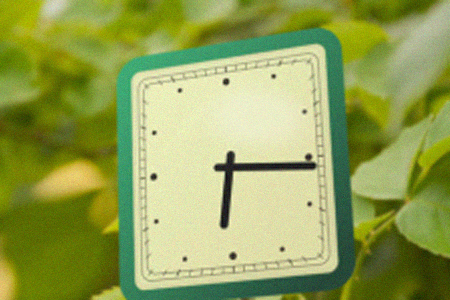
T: 6.16
